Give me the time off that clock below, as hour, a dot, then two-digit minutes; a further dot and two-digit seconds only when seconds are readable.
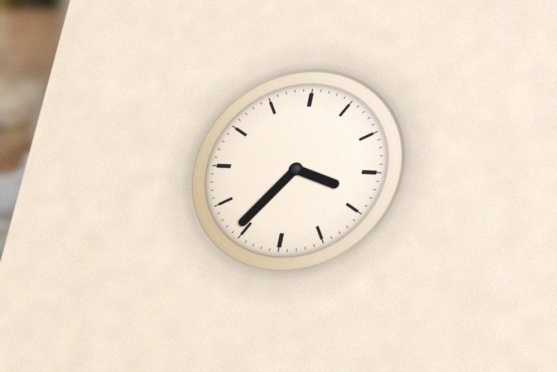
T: 3.36
